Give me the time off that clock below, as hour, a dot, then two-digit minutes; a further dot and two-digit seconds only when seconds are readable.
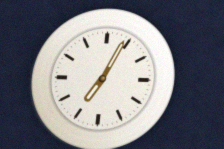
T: 7.04
